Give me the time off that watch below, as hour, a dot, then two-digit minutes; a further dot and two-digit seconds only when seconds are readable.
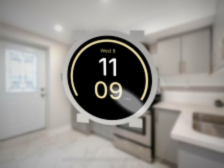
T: 11.09
